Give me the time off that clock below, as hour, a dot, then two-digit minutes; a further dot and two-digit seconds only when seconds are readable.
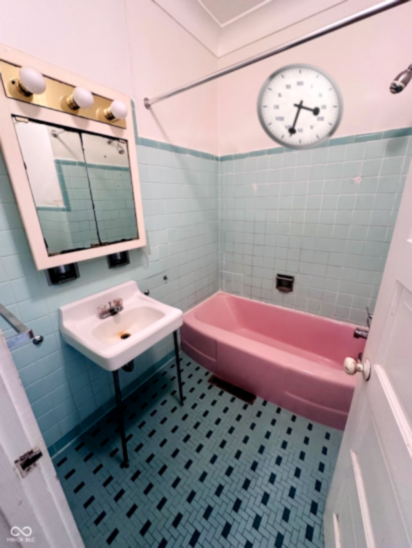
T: 3.33
